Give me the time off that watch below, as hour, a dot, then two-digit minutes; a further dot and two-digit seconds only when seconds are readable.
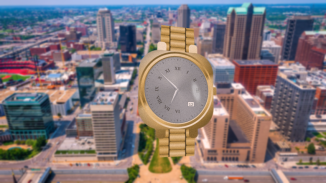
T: 6.52
